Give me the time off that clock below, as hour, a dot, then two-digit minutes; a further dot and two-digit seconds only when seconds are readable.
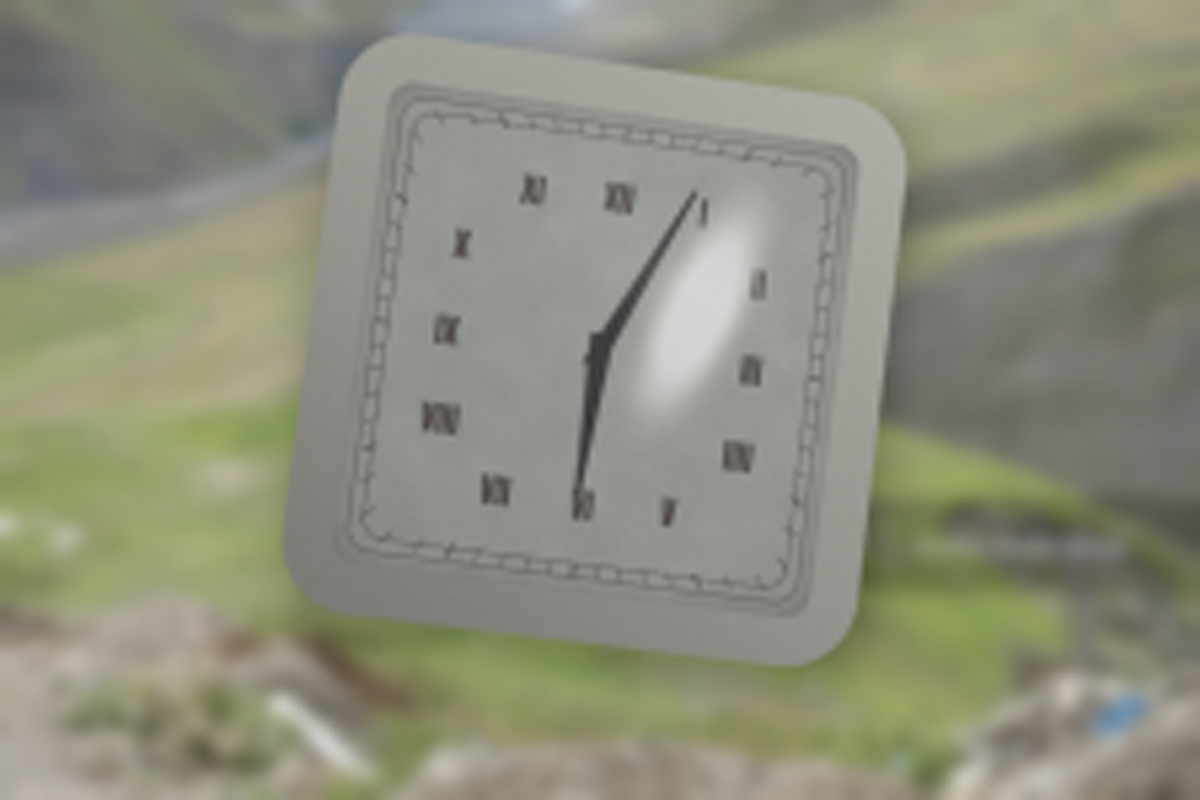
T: 6.04
